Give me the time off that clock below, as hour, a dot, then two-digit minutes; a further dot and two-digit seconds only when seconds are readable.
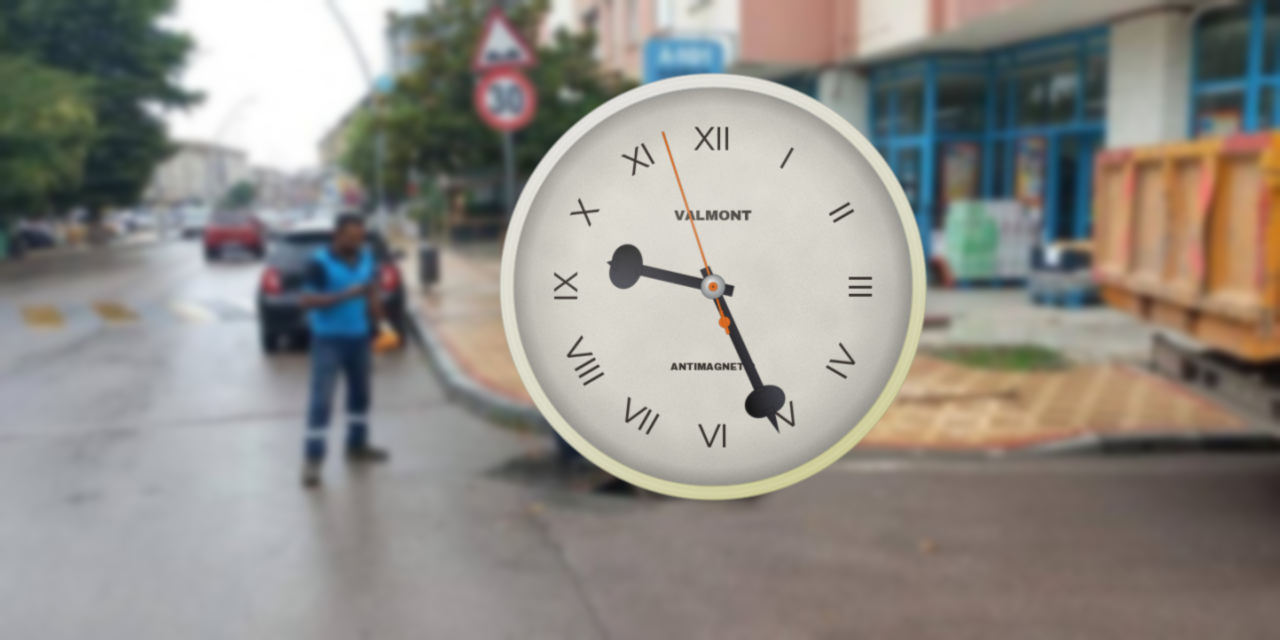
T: 9.25.57
